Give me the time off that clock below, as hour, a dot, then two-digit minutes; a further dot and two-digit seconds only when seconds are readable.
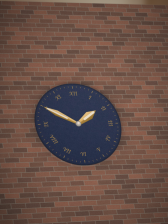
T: 1.50
